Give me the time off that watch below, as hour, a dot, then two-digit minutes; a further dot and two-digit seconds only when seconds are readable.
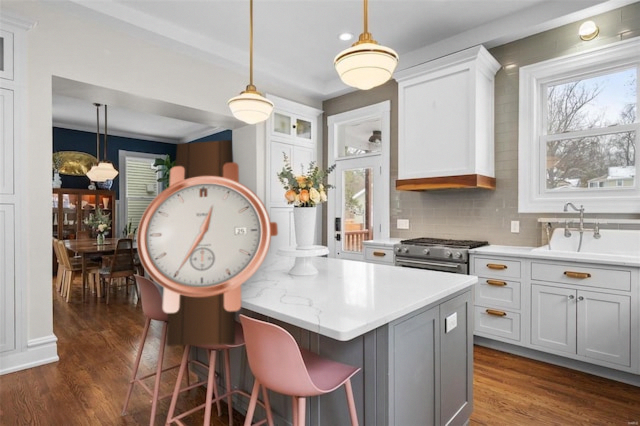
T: 12.35
